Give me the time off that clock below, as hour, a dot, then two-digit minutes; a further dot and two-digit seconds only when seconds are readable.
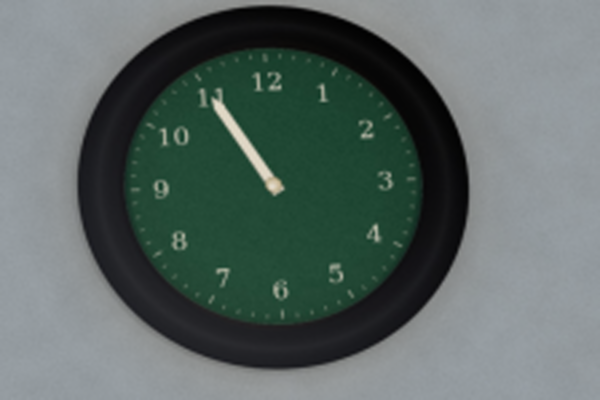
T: 10.55
